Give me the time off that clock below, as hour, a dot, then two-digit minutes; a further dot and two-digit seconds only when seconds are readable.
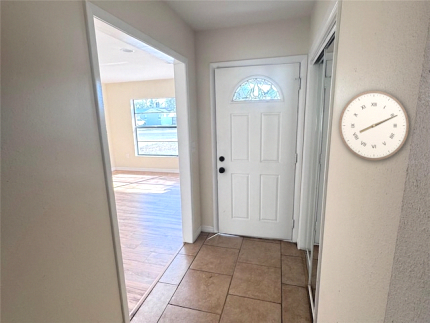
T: 8.11
